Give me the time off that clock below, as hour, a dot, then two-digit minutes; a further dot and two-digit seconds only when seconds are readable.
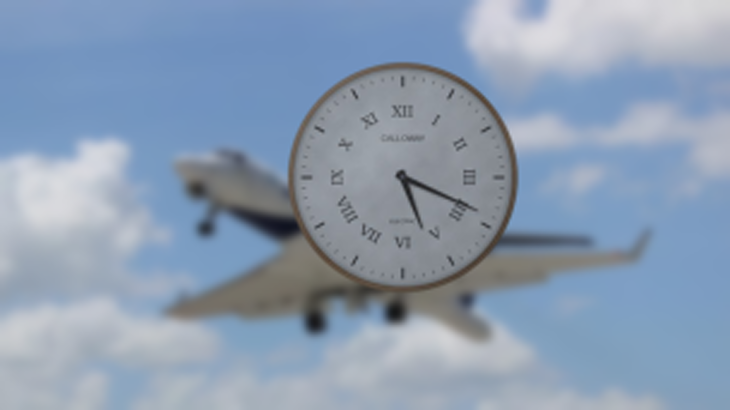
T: 5.19
